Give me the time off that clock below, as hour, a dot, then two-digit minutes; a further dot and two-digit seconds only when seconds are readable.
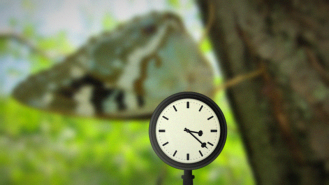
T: 3.22
